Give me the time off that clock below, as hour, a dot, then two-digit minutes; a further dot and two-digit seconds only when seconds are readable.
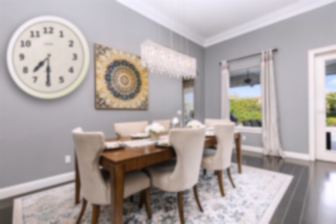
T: 7.30
